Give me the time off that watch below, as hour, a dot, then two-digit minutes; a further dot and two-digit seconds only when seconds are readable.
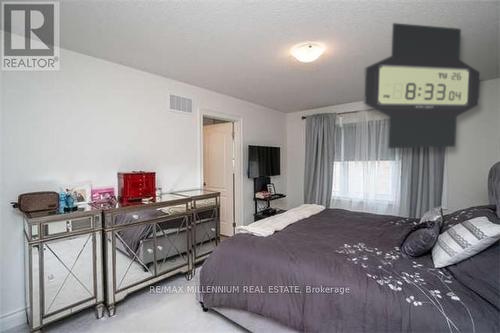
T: 8.33
